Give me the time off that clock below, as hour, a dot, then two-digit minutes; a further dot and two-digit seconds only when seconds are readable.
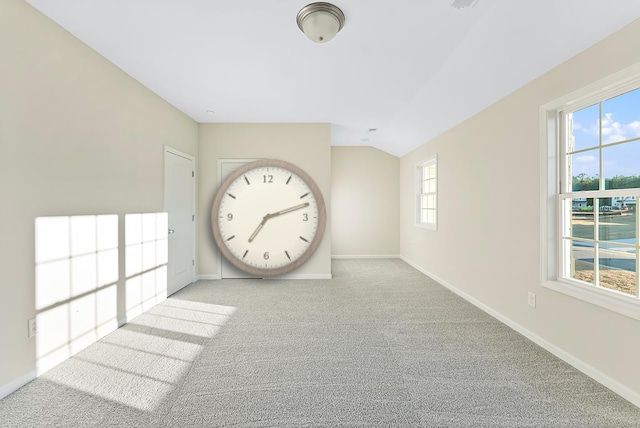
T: 7.12
